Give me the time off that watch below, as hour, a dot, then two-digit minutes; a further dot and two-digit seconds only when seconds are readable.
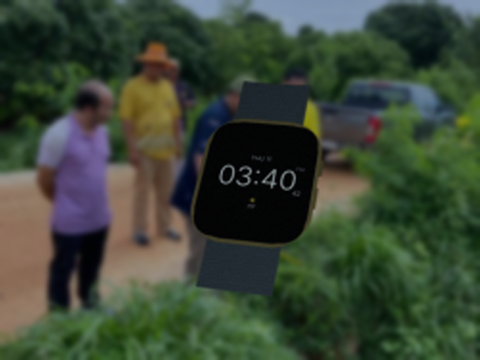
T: 3.40
